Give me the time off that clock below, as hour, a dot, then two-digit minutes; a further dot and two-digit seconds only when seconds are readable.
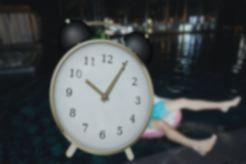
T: 10.05
